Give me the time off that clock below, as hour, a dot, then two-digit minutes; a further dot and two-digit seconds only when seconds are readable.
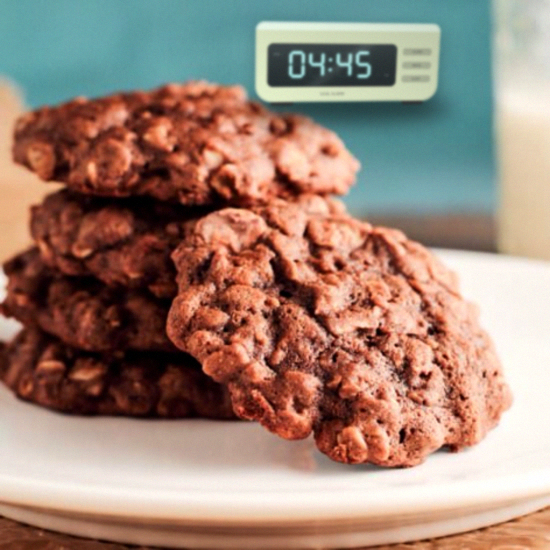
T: 4.45
